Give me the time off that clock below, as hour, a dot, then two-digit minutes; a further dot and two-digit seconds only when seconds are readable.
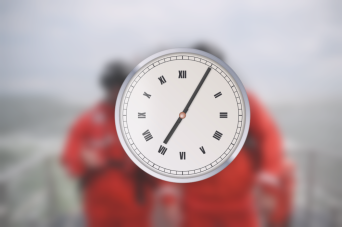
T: 7.05
